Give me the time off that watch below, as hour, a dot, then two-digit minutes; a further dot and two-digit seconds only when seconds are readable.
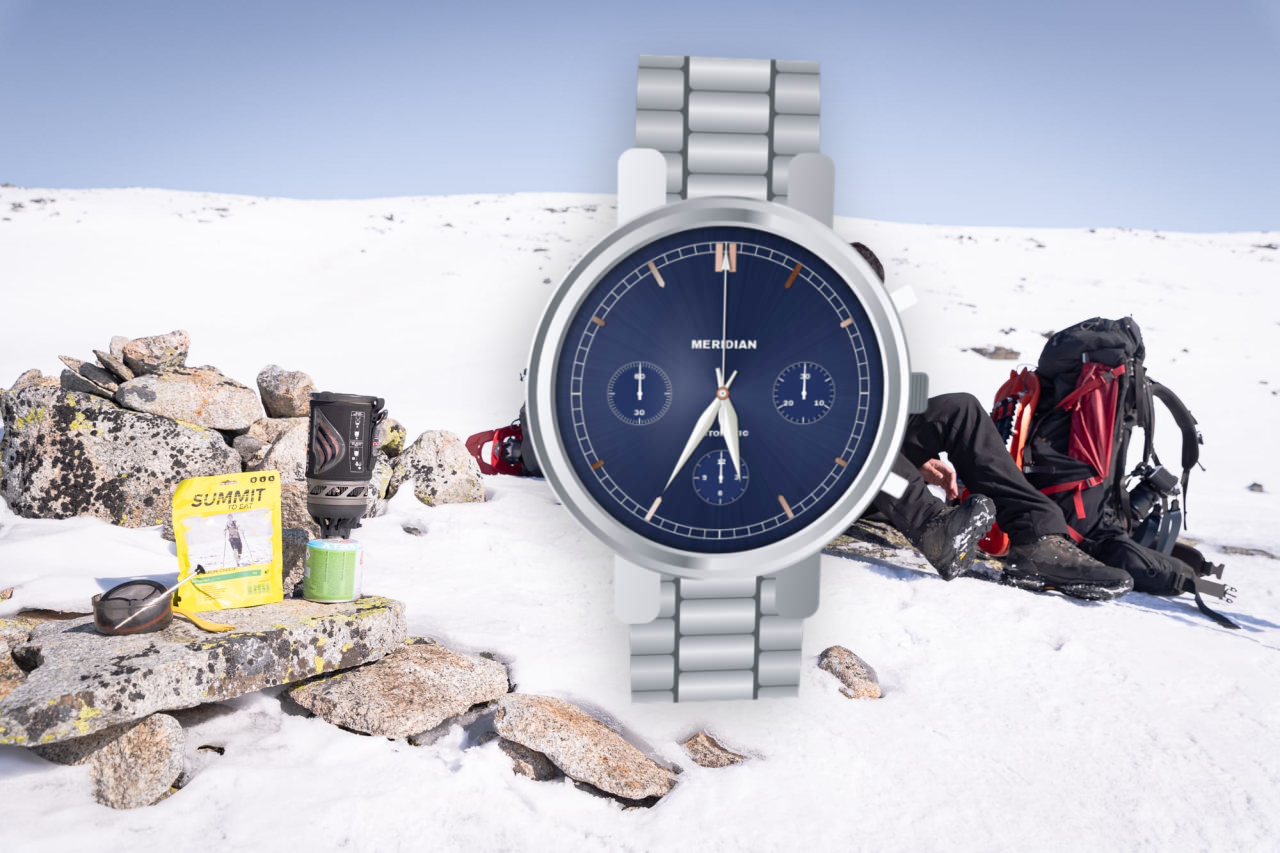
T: 5.35
